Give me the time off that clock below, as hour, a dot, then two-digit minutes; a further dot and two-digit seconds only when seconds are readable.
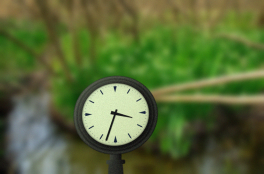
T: 3.33
